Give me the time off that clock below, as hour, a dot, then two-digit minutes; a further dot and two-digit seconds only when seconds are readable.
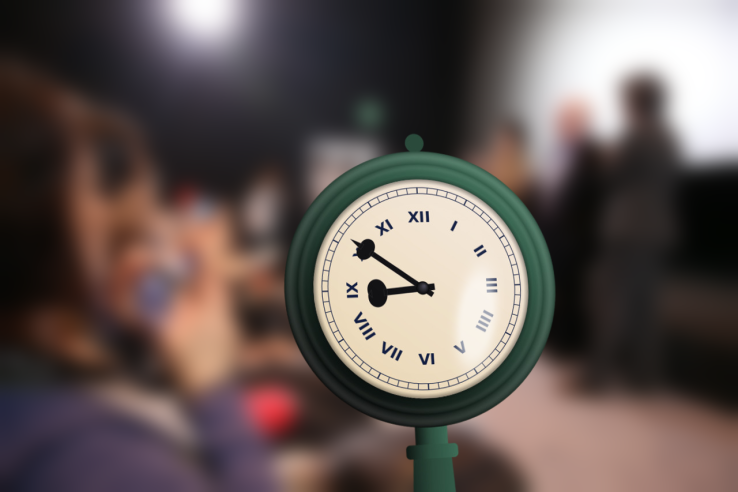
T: 8.51
